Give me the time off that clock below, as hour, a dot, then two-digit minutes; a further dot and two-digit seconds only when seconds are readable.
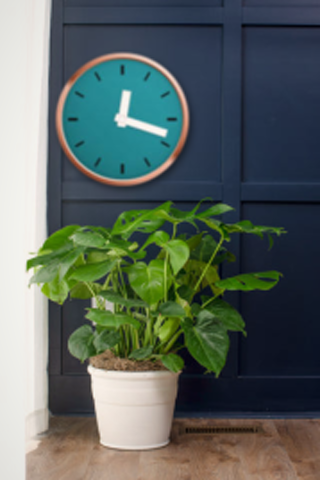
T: 12.18
